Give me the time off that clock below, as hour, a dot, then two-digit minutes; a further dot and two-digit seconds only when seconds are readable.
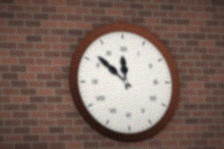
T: 11.52
